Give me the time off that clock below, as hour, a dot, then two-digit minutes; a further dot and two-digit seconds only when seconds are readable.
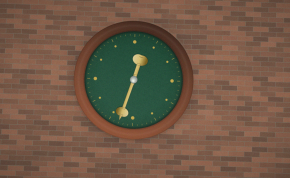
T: 12.33
